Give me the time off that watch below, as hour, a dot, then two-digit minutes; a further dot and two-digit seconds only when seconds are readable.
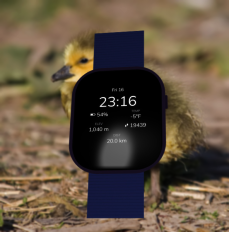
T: 23.16
